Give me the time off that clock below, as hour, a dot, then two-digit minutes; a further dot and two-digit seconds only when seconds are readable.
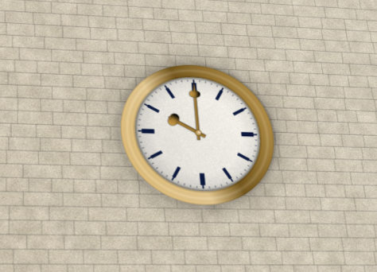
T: 10.00
